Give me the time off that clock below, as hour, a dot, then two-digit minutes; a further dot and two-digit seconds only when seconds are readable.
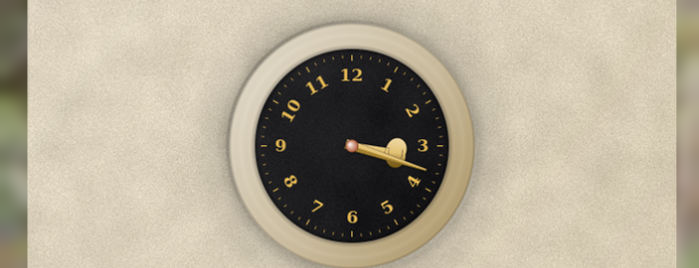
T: 3.18
